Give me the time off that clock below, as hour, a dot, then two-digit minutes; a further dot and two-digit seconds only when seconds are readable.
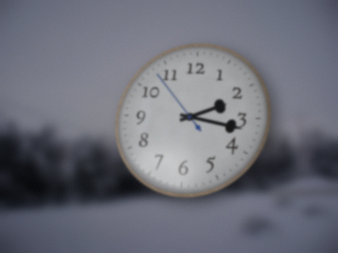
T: 2.16.53
